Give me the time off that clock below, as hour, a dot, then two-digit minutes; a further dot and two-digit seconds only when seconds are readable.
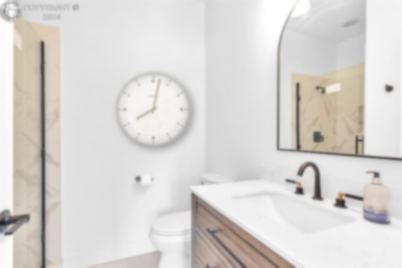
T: 8.02
